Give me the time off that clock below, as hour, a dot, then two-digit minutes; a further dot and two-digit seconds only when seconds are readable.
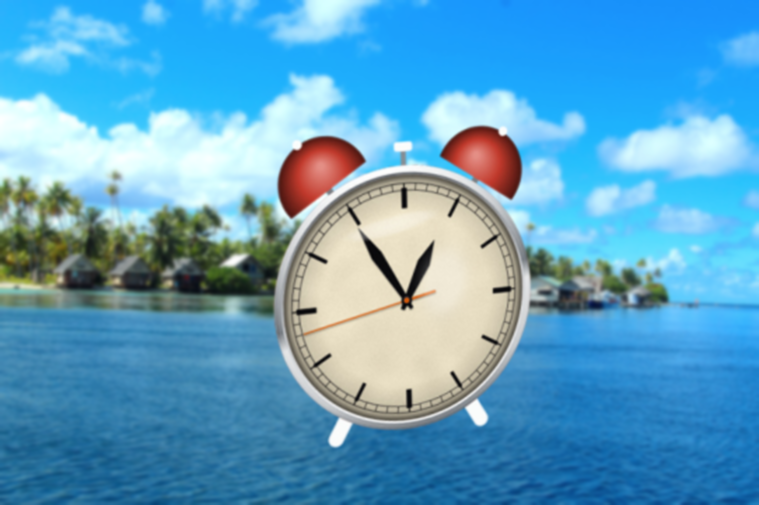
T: 12.54.43
